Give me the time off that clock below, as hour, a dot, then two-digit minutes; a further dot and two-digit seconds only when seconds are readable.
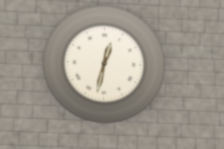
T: 12.32
